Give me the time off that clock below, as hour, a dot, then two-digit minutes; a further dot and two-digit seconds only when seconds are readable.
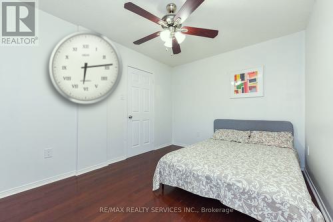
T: 6.14
